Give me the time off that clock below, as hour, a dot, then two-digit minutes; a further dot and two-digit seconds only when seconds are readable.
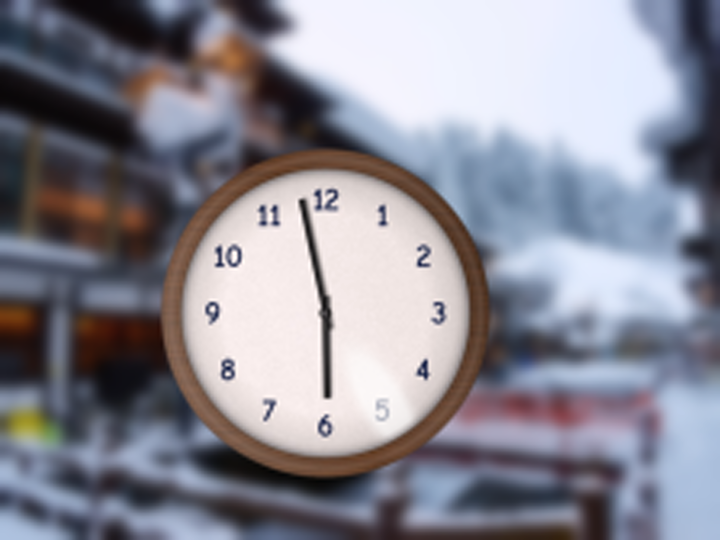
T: 5.58
